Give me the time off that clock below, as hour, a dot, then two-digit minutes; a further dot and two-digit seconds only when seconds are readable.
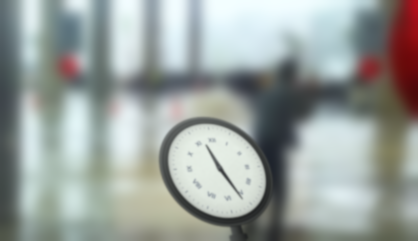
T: 11.26
